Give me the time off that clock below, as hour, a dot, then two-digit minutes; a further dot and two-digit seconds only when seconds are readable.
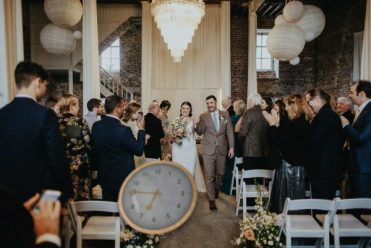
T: 6.46
